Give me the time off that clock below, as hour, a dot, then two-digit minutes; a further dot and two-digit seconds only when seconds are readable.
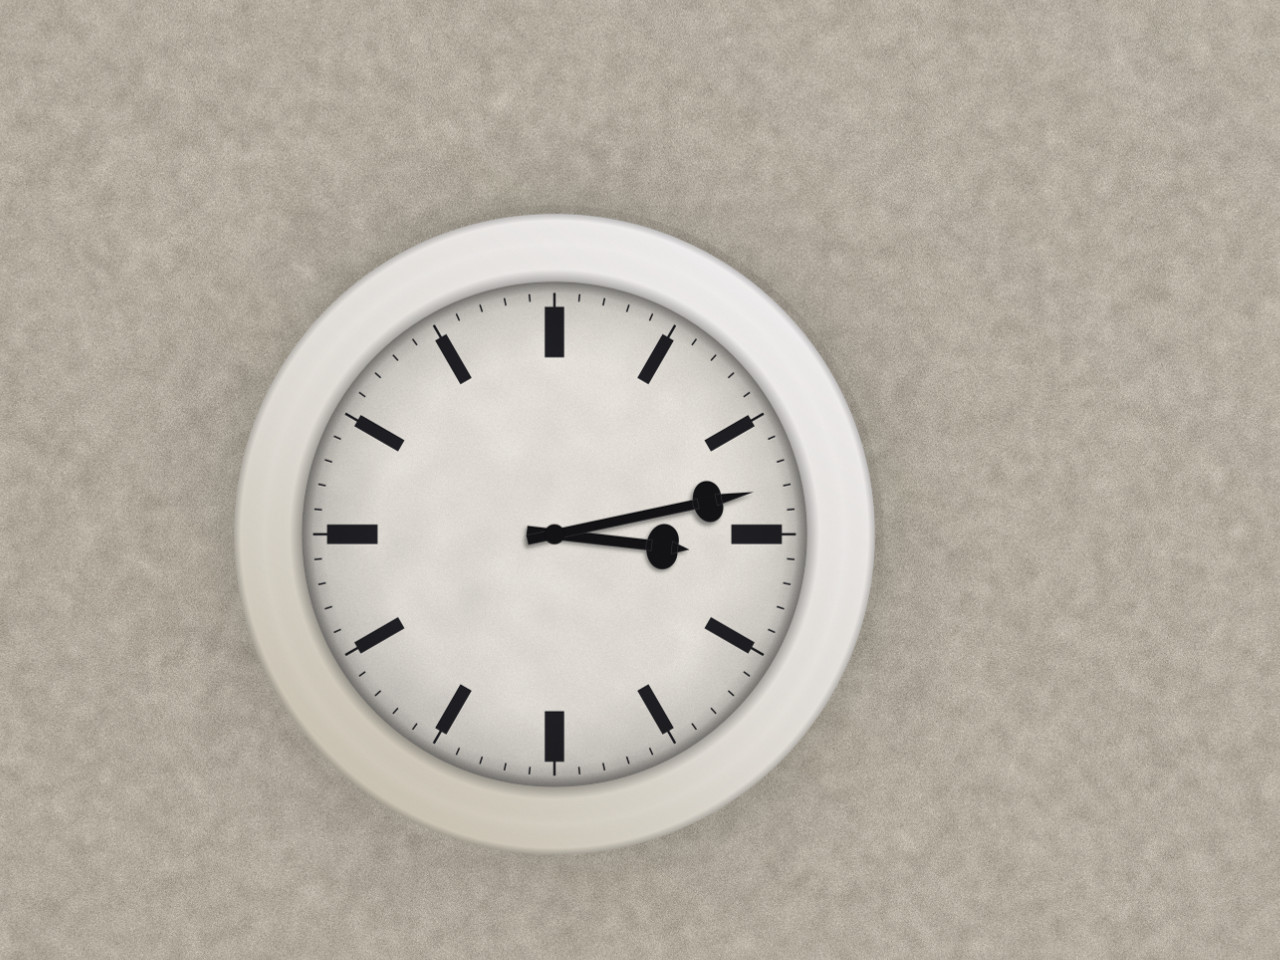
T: 3.13
